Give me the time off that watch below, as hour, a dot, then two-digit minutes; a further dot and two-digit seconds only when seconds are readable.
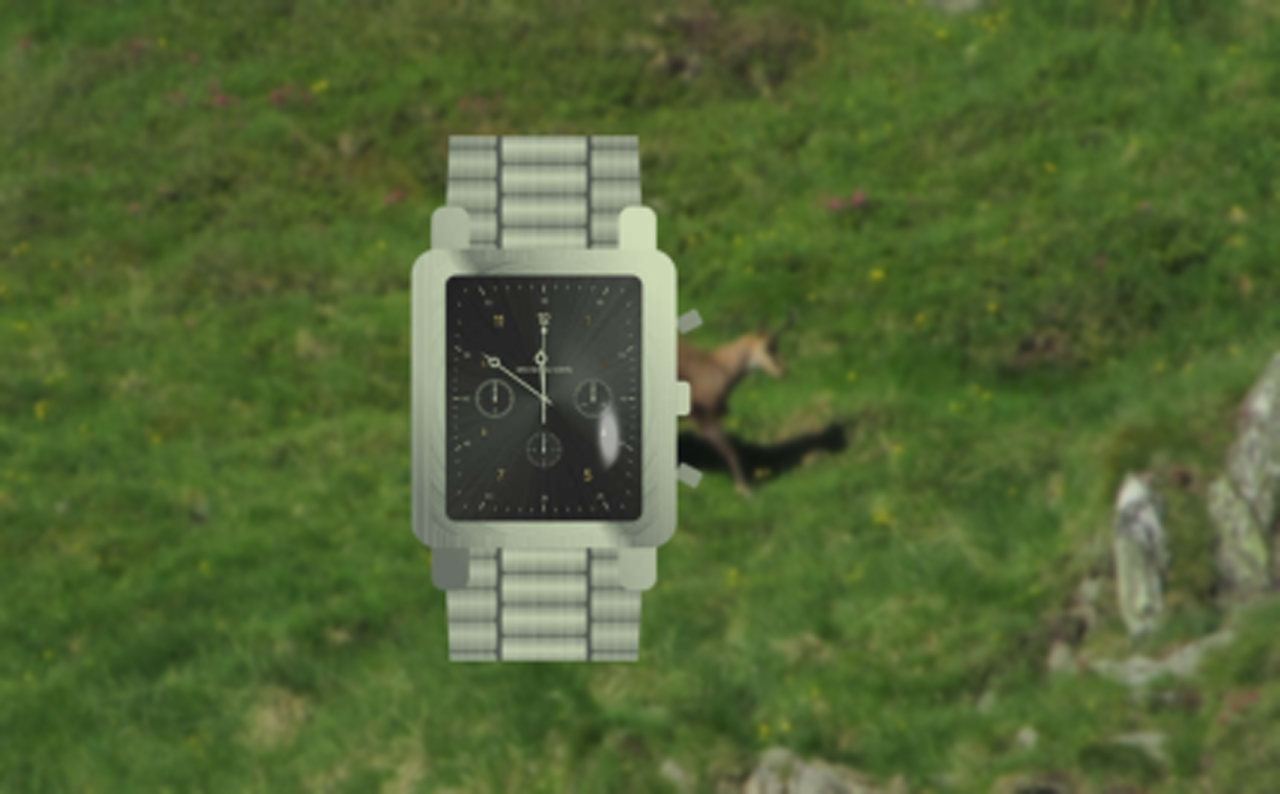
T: 11.51
